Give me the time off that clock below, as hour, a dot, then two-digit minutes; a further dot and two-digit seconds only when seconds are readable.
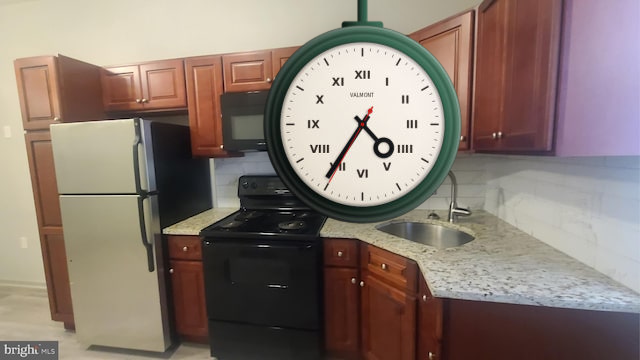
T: 4.35.35
